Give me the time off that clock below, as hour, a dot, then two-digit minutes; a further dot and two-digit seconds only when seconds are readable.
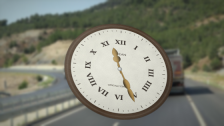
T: 11.26
